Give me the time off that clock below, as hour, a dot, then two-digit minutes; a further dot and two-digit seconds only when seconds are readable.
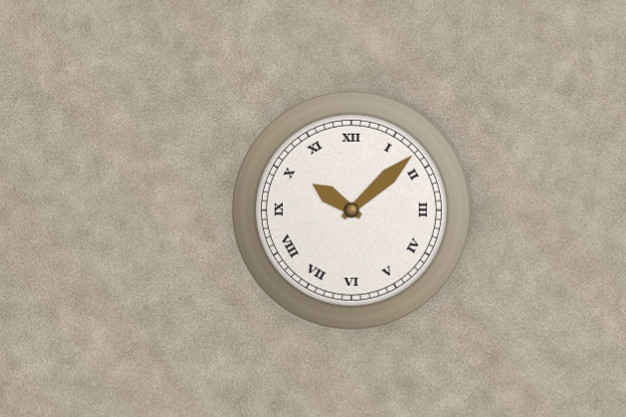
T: 10.08
